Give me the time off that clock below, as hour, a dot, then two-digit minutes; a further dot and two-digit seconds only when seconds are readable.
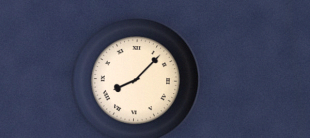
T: 8.07
